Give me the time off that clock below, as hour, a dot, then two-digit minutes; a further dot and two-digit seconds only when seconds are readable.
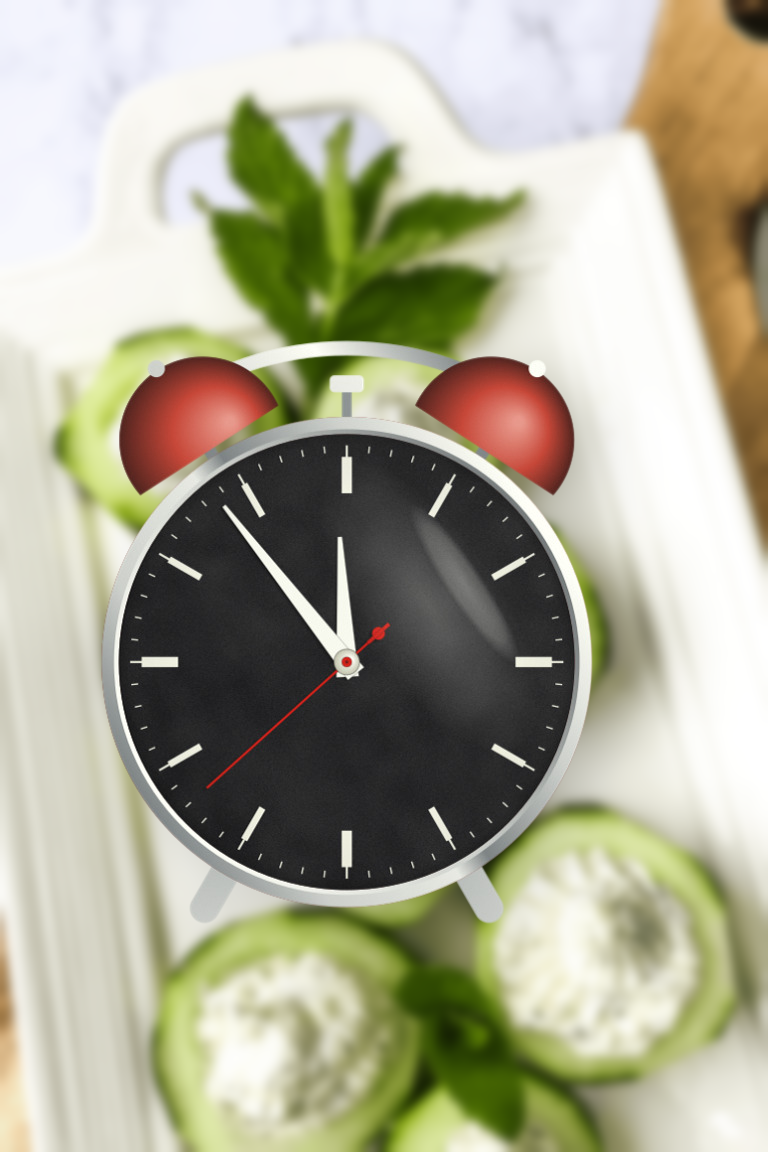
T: 11.53.38
